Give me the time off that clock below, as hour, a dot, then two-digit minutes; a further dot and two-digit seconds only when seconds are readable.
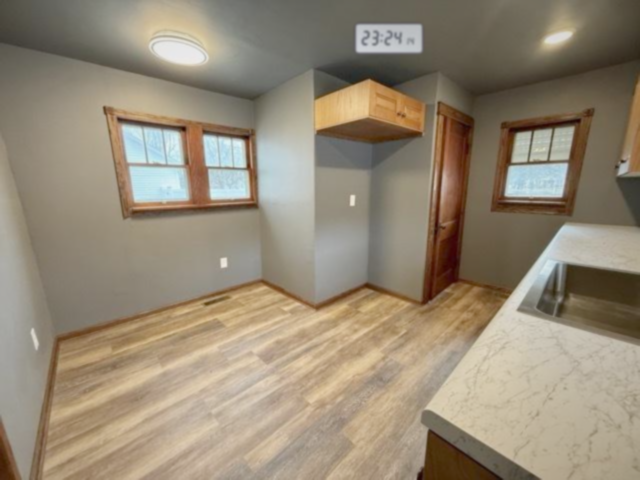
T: 23.24
